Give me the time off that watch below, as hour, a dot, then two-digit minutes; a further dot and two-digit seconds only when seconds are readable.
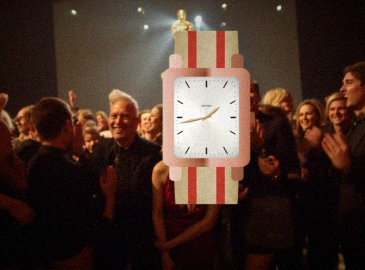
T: 1.43
